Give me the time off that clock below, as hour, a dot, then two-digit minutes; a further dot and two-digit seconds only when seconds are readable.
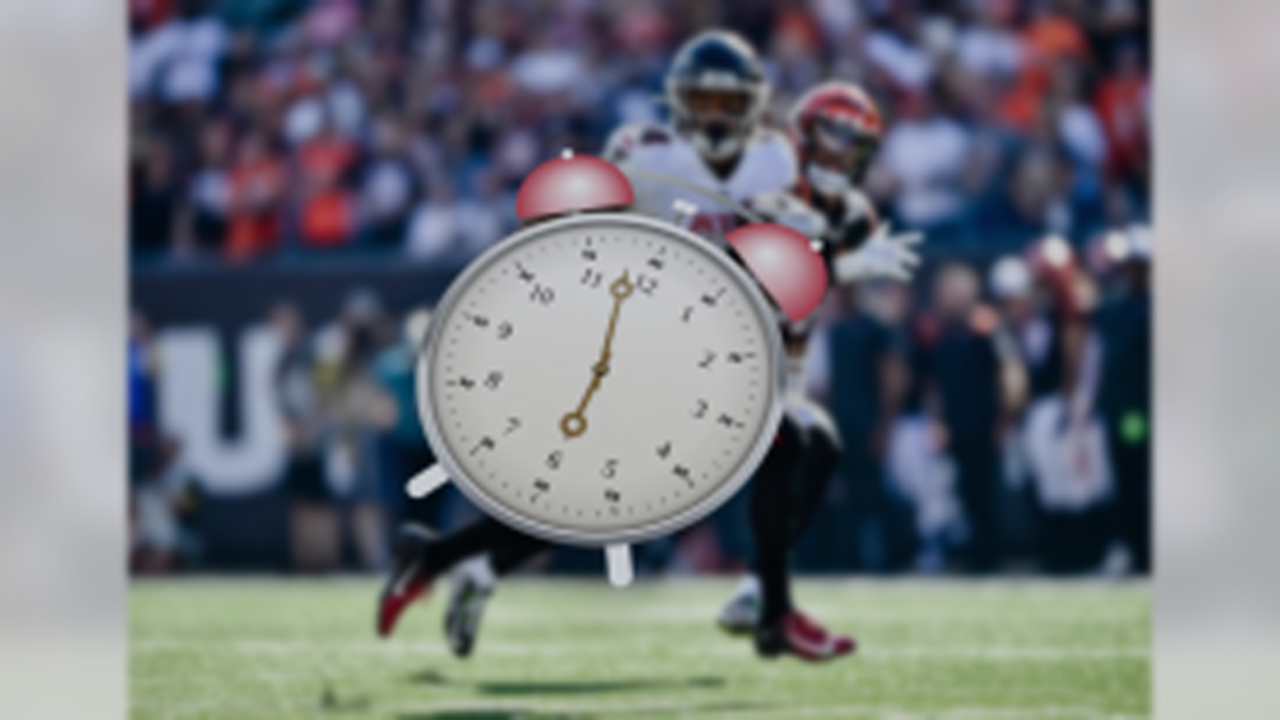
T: 5.58
